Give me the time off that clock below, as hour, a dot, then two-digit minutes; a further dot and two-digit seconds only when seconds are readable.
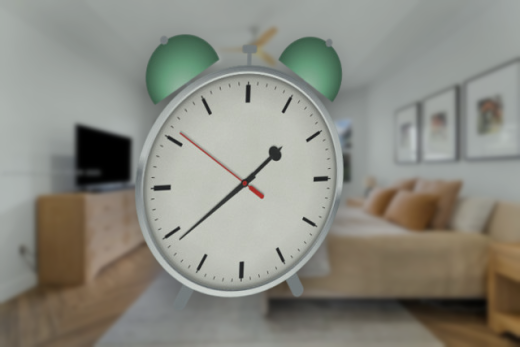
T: 1.38.51
